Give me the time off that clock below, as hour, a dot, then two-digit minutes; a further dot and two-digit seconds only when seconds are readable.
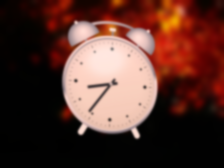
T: 8.36
